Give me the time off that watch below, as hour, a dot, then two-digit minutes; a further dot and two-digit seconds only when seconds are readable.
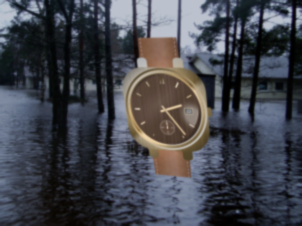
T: 2.24
